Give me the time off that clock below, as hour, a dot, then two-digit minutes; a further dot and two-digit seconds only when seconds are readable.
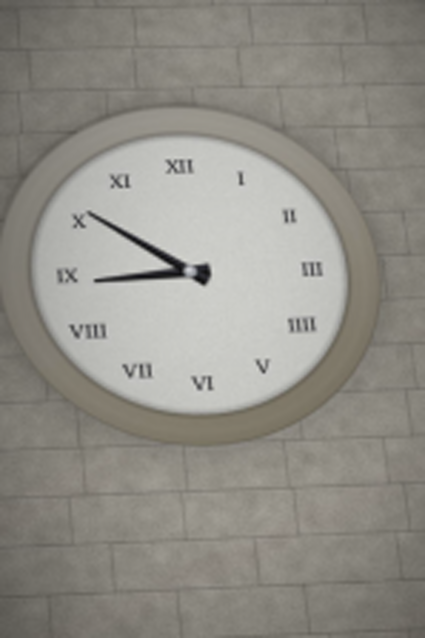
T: 8.51
